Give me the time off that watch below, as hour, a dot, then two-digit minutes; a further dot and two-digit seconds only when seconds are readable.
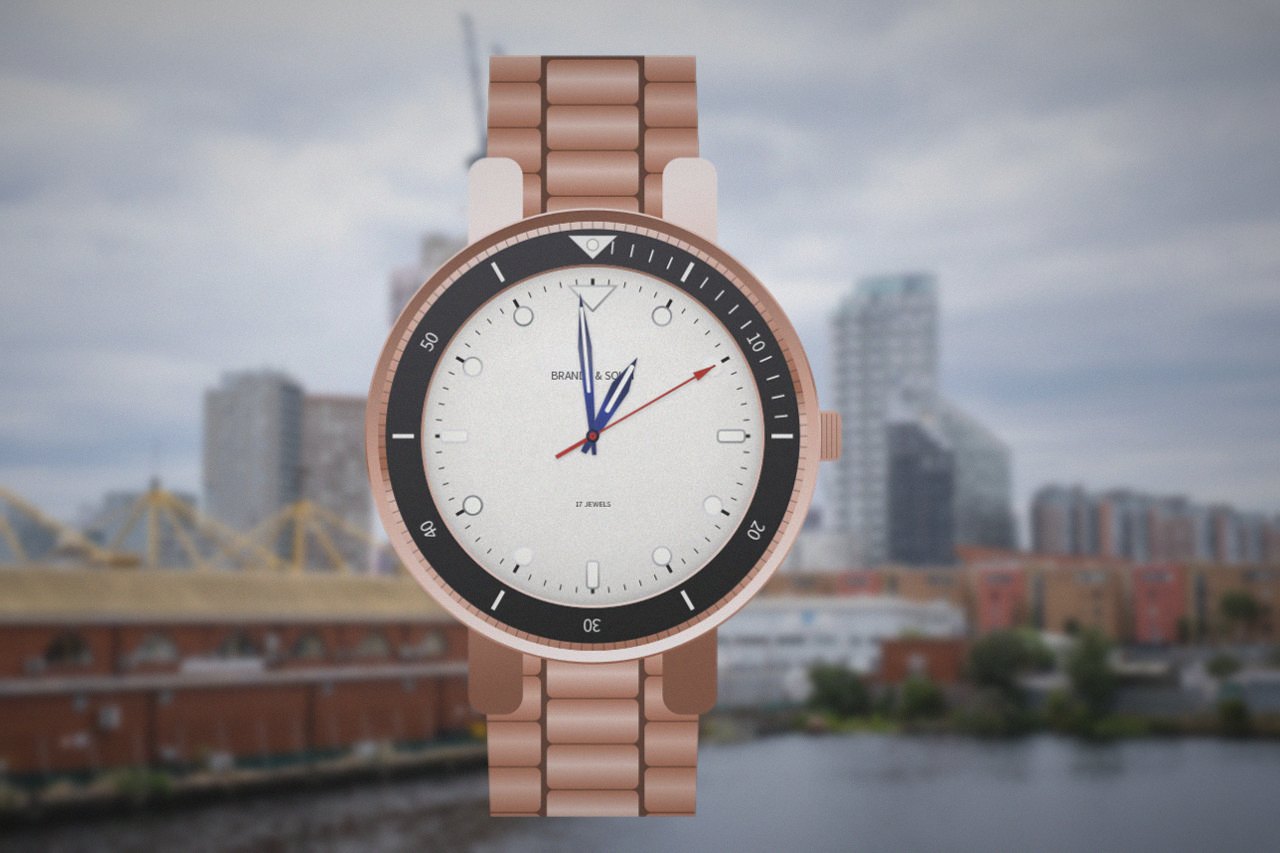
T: 12.59.10
